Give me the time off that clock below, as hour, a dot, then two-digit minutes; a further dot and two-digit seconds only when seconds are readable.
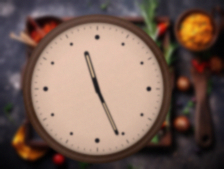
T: 11.26
